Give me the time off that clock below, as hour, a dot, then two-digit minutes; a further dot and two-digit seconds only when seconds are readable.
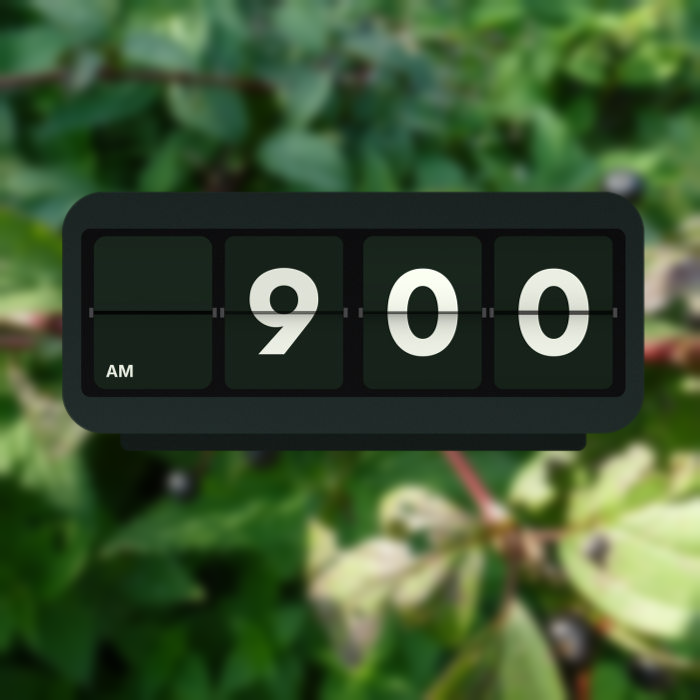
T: 9.00
